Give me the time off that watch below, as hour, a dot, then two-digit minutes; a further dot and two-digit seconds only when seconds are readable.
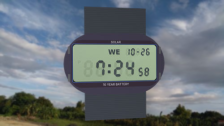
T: 7.24.58
